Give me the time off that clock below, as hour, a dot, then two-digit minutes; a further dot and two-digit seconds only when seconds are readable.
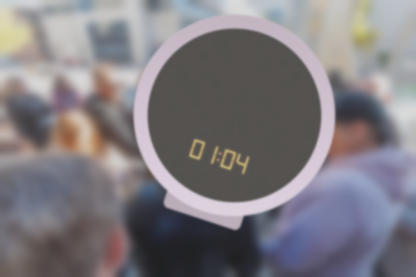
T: 1.04
